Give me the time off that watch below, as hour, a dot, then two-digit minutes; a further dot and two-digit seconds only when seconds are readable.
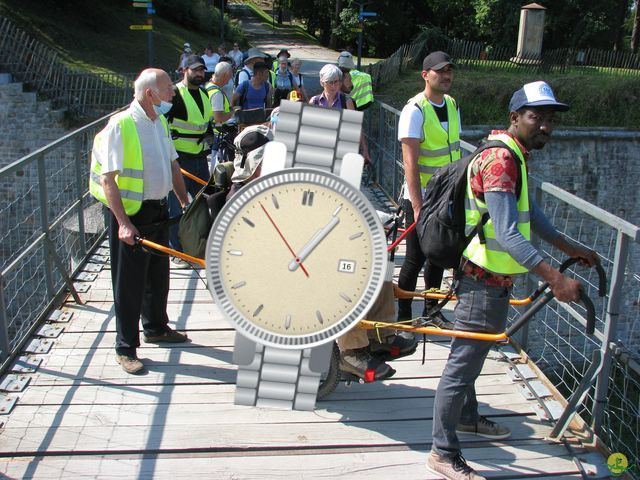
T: 1.05.53
